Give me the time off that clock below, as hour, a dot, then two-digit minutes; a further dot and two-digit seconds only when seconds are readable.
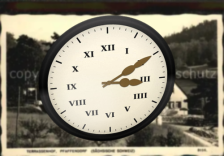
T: 3.10
